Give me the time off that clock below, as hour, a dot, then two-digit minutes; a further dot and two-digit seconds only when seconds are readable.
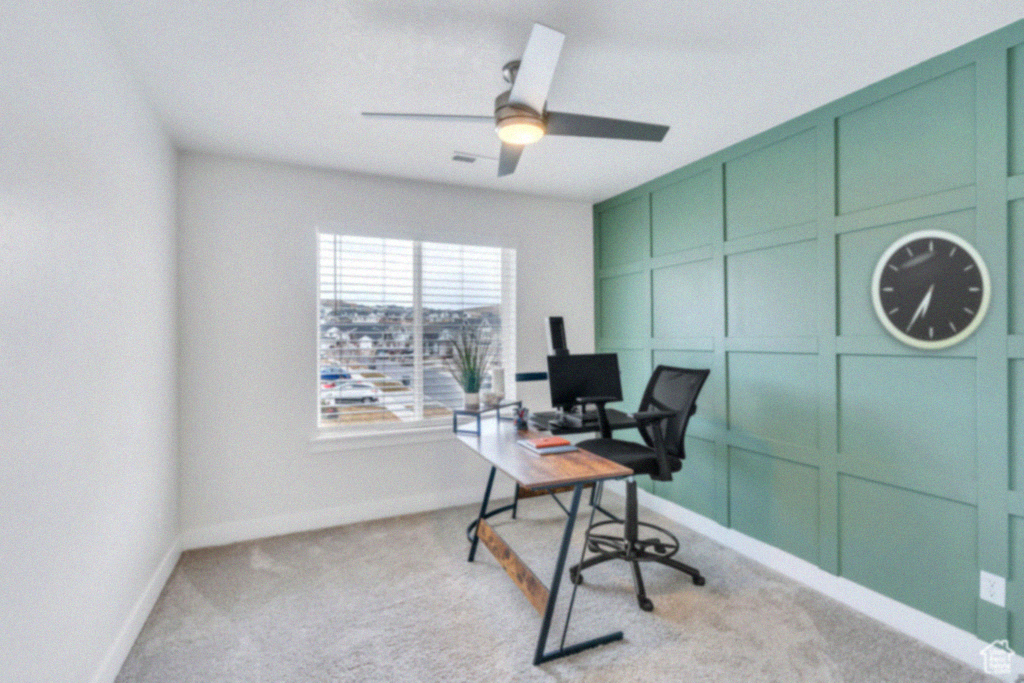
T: 6.35
